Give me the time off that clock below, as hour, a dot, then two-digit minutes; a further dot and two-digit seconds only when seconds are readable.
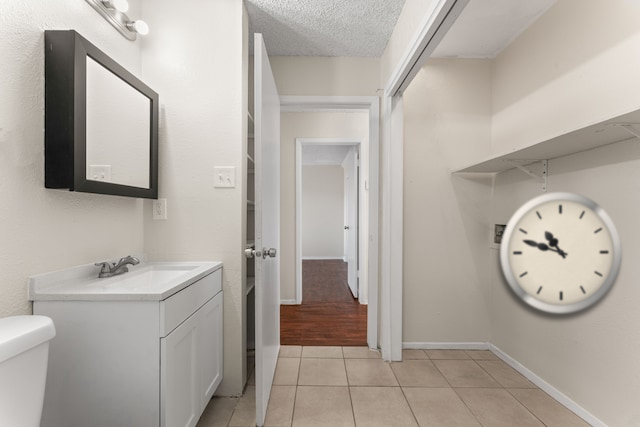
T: 10.48
